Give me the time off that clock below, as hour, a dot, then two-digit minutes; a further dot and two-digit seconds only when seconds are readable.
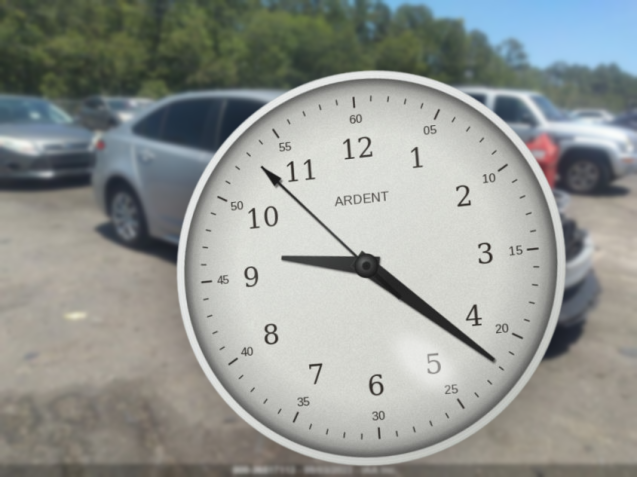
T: 9.21.53
